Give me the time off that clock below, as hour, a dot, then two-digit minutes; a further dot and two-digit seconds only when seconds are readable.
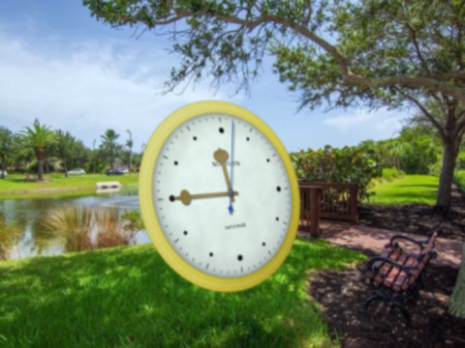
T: 11.45.02
